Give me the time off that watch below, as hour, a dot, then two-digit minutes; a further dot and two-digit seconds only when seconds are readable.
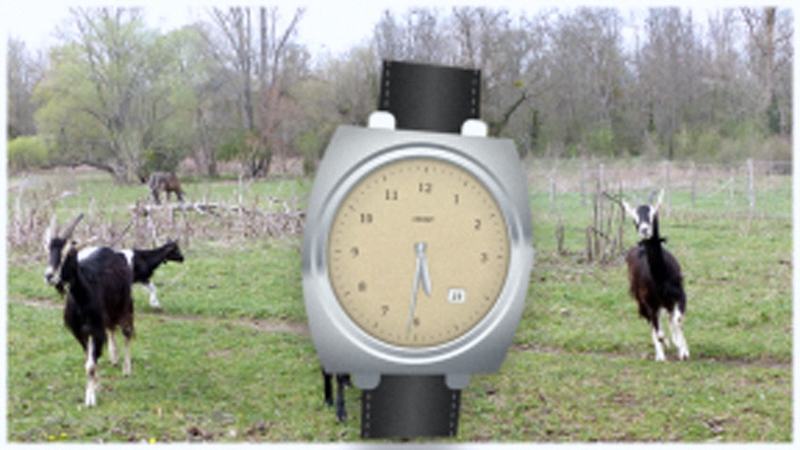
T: 5.31
